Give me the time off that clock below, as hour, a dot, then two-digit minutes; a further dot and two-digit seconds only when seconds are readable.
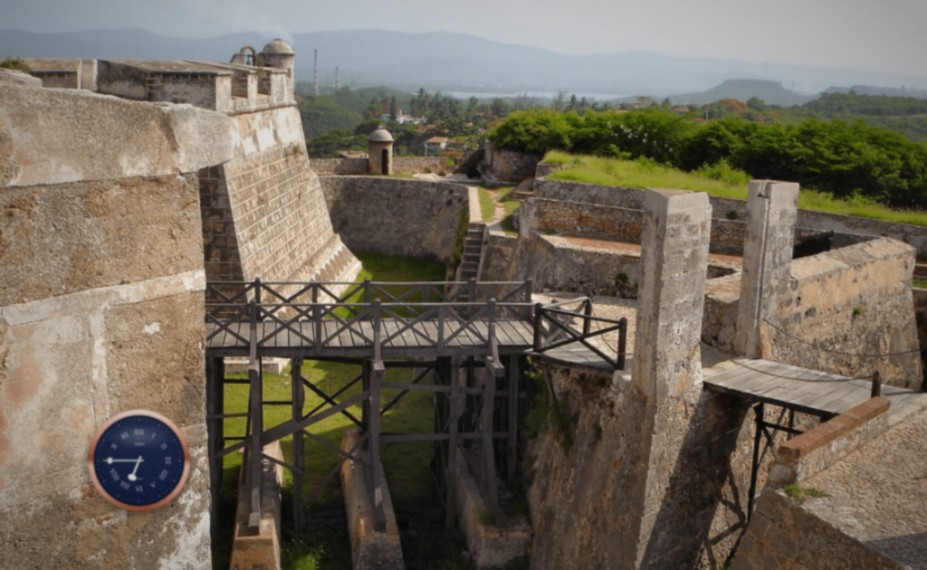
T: 6.45
